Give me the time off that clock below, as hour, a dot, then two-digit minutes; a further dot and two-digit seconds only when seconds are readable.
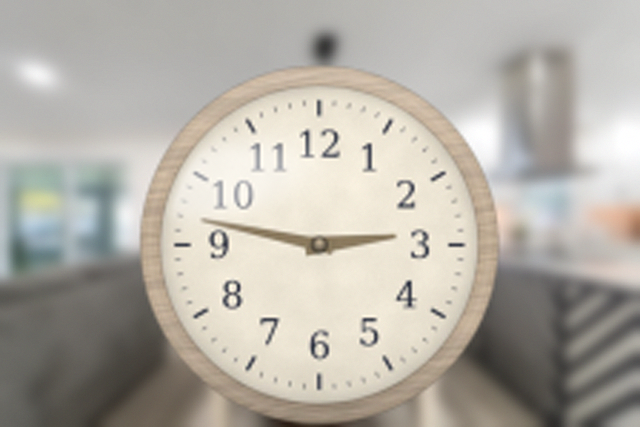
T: 2.47
